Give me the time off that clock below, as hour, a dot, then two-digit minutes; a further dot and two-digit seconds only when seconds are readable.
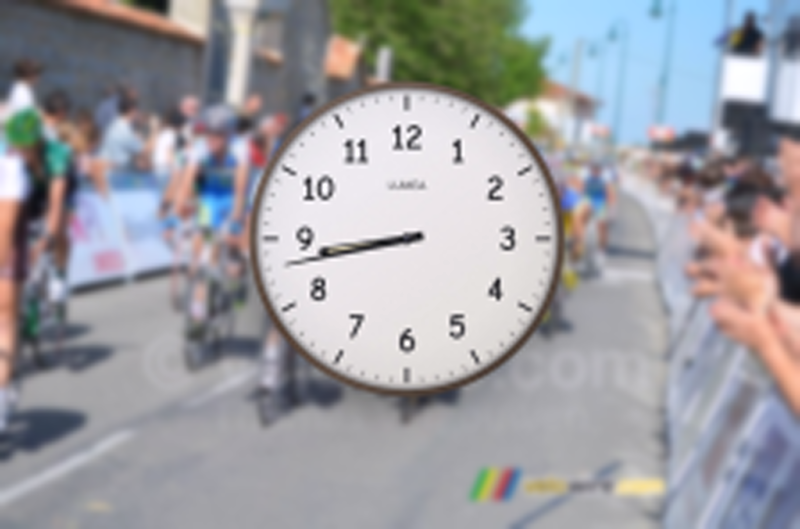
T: 8.43
